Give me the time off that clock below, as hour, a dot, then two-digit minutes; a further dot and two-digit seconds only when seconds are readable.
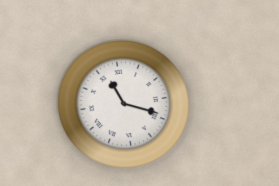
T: 11.19
